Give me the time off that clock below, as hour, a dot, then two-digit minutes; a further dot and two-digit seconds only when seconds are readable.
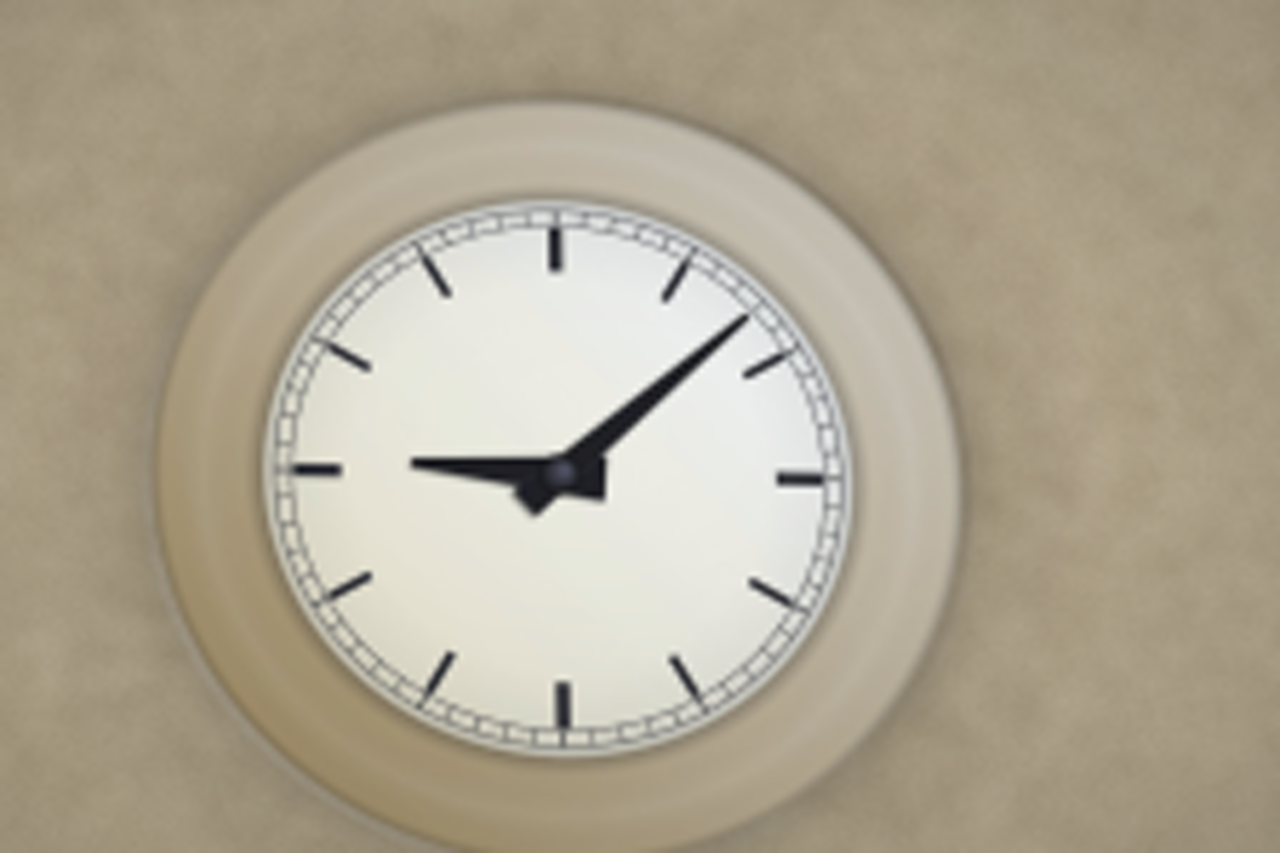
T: 9.08
